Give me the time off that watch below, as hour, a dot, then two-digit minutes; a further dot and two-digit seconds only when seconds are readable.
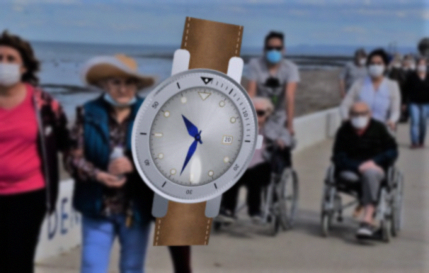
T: 10.33
